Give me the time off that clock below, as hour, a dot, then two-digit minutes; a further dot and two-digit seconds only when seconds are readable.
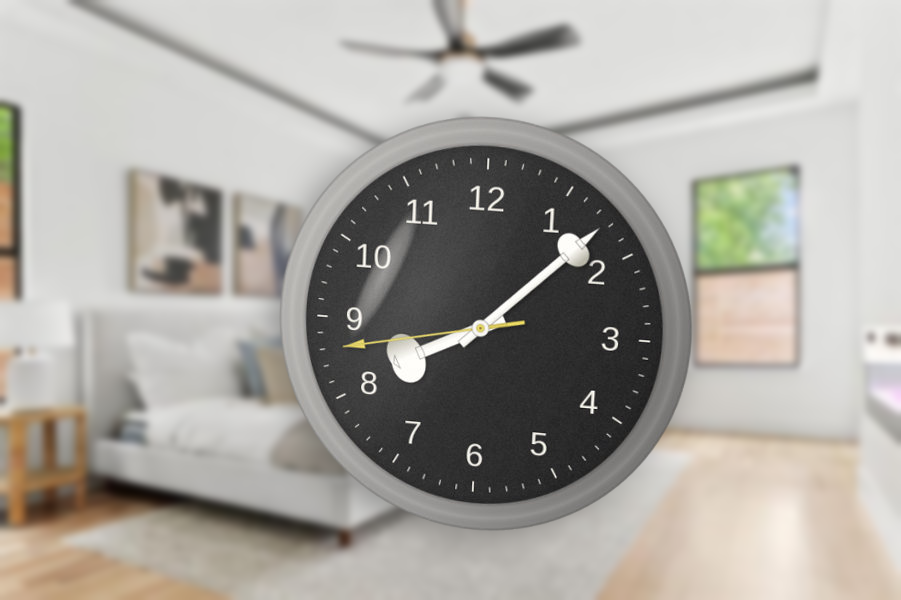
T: 8.07.43
